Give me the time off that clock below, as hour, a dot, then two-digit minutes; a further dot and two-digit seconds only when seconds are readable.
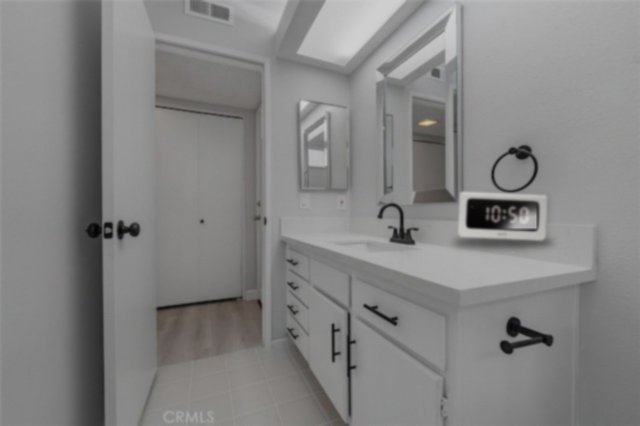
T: 10.50
